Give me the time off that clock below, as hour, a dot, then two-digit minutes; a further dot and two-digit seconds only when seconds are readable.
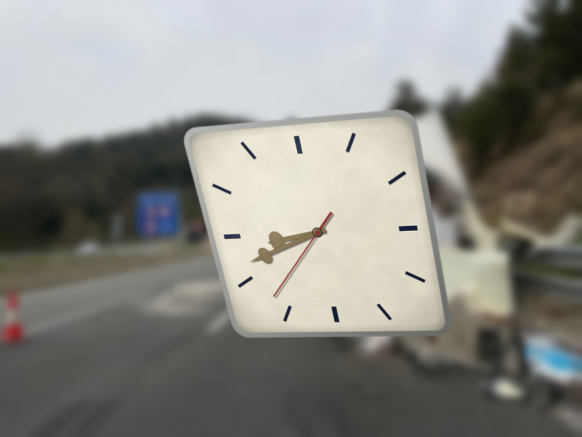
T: 8.41.37
